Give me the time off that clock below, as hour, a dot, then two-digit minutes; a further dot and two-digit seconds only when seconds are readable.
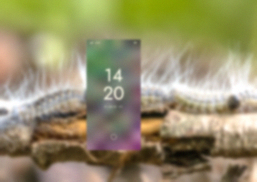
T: 14.20
